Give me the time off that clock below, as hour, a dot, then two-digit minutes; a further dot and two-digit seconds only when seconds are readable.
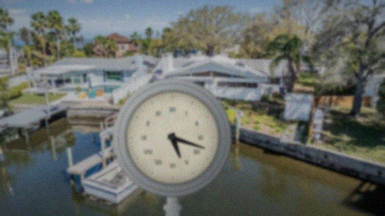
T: 5.18
